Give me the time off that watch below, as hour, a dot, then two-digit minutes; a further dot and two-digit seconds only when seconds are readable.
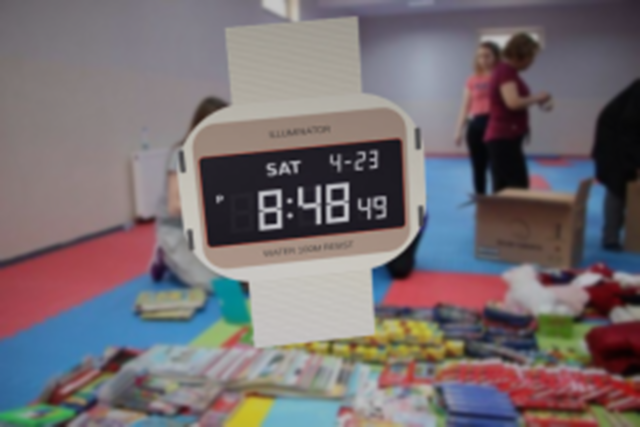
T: 8.48.49
